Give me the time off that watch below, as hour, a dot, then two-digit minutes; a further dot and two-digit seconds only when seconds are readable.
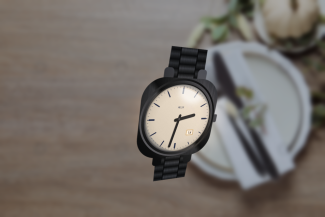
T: 2.32
